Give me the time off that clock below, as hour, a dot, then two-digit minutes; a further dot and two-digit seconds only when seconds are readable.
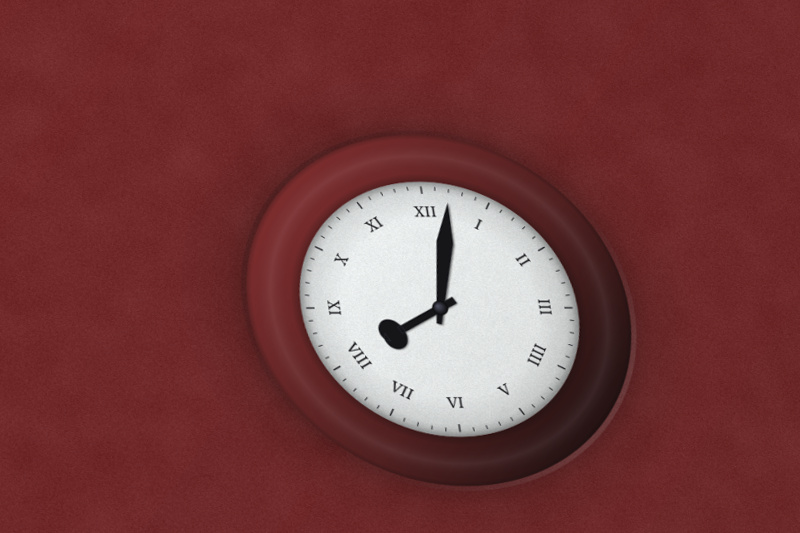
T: 8.02
